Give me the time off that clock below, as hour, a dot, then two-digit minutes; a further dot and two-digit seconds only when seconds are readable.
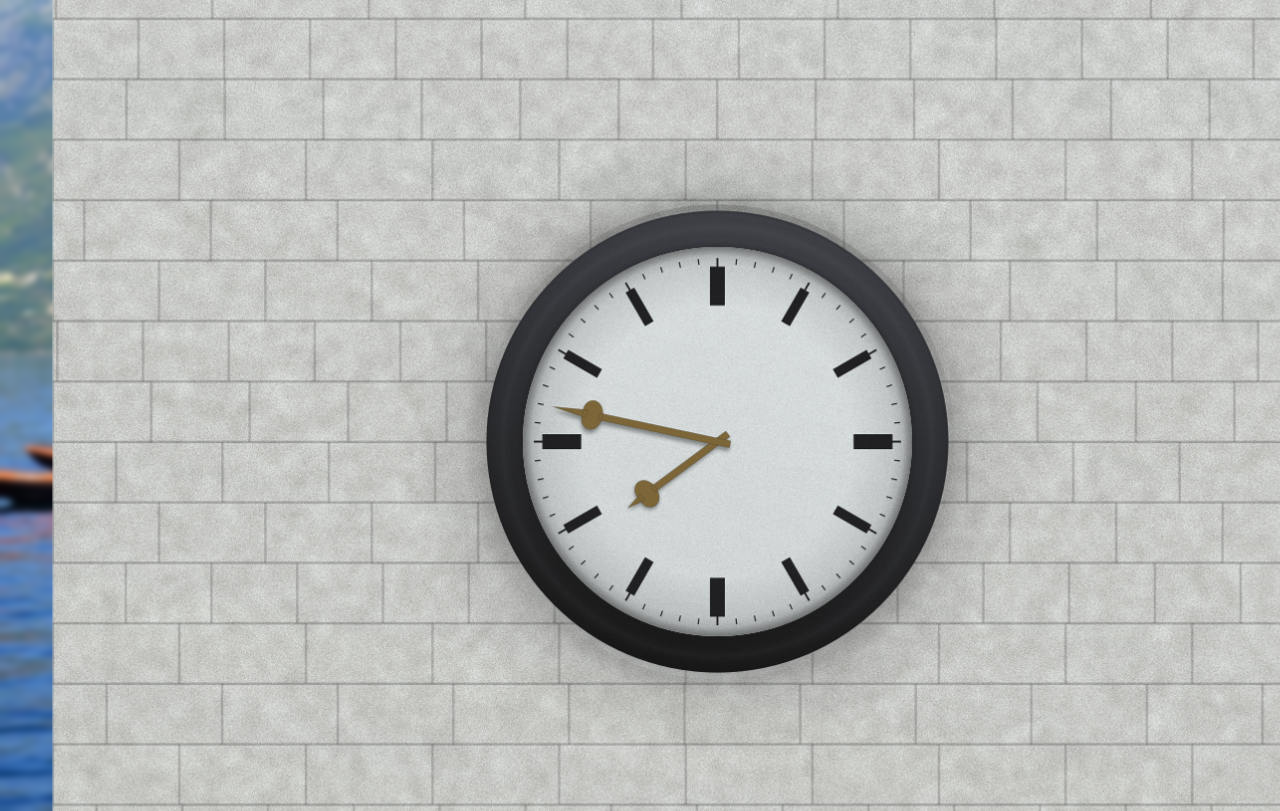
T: 7.47
